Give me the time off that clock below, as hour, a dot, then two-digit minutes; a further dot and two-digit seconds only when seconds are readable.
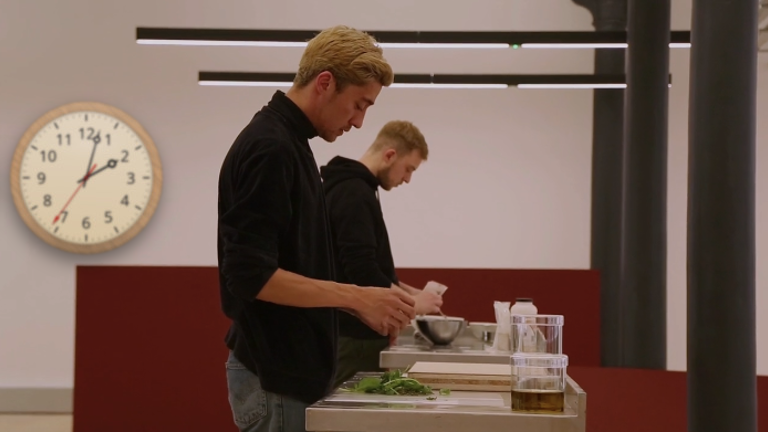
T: 2.02.36
